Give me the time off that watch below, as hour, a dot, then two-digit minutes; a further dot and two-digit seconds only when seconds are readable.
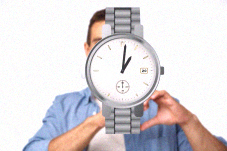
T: 1.01
